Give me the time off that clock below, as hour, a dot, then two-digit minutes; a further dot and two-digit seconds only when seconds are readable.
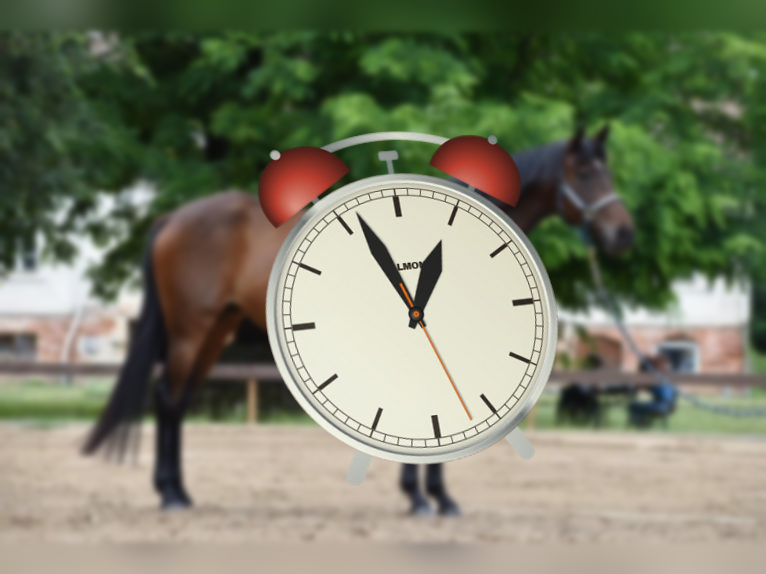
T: 12.56.27
